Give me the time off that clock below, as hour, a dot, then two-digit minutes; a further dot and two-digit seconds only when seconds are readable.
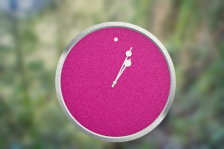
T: 1.04
